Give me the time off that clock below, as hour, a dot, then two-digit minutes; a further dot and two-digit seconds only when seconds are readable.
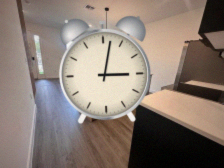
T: 3.02
